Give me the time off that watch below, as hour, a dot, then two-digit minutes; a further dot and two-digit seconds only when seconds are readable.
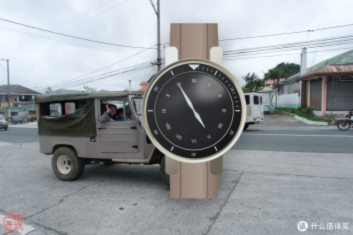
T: 4.55
